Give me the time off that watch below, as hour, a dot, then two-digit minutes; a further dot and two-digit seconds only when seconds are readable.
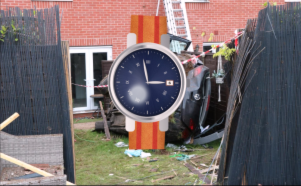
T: 2.58
